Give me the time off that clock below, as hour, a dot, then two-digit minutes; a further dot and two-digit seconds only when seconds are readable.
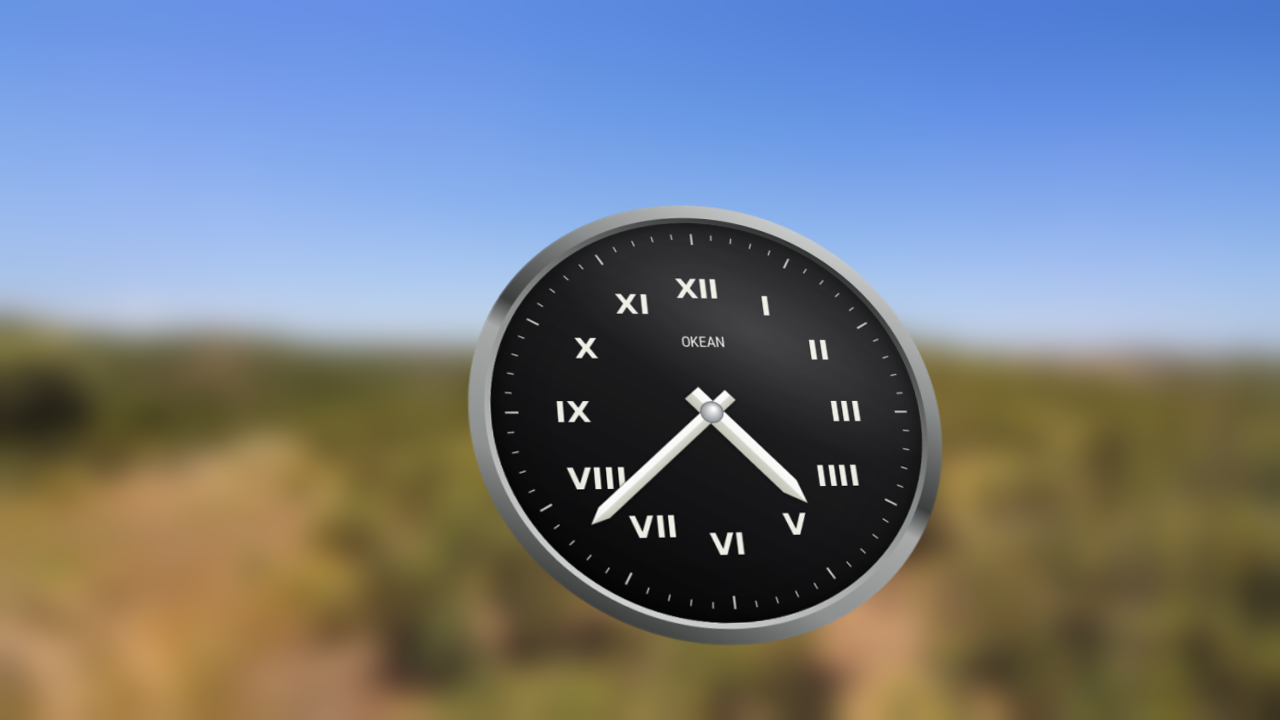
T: 4.38
